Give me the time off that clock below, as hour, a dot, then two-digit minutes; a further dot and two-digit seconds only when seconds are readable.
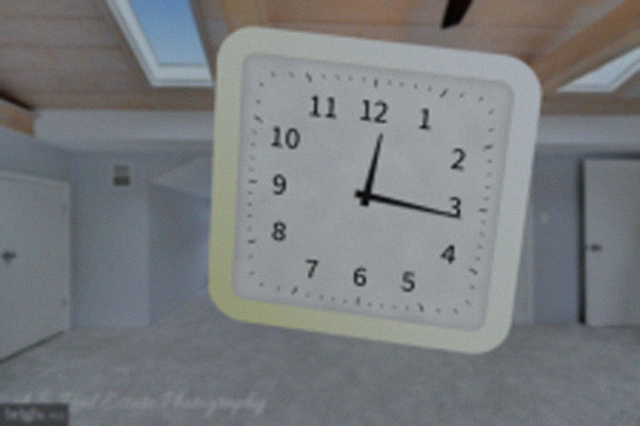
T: 12.16
